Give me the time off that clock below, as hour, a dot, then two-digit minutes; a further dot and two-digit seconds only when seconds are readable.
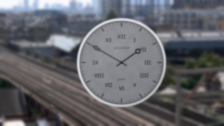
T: 1.50
